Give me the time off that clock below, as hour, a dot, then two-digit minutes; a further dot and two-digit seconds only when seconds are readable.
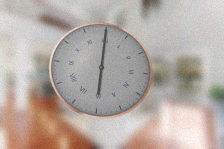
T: 6.00
